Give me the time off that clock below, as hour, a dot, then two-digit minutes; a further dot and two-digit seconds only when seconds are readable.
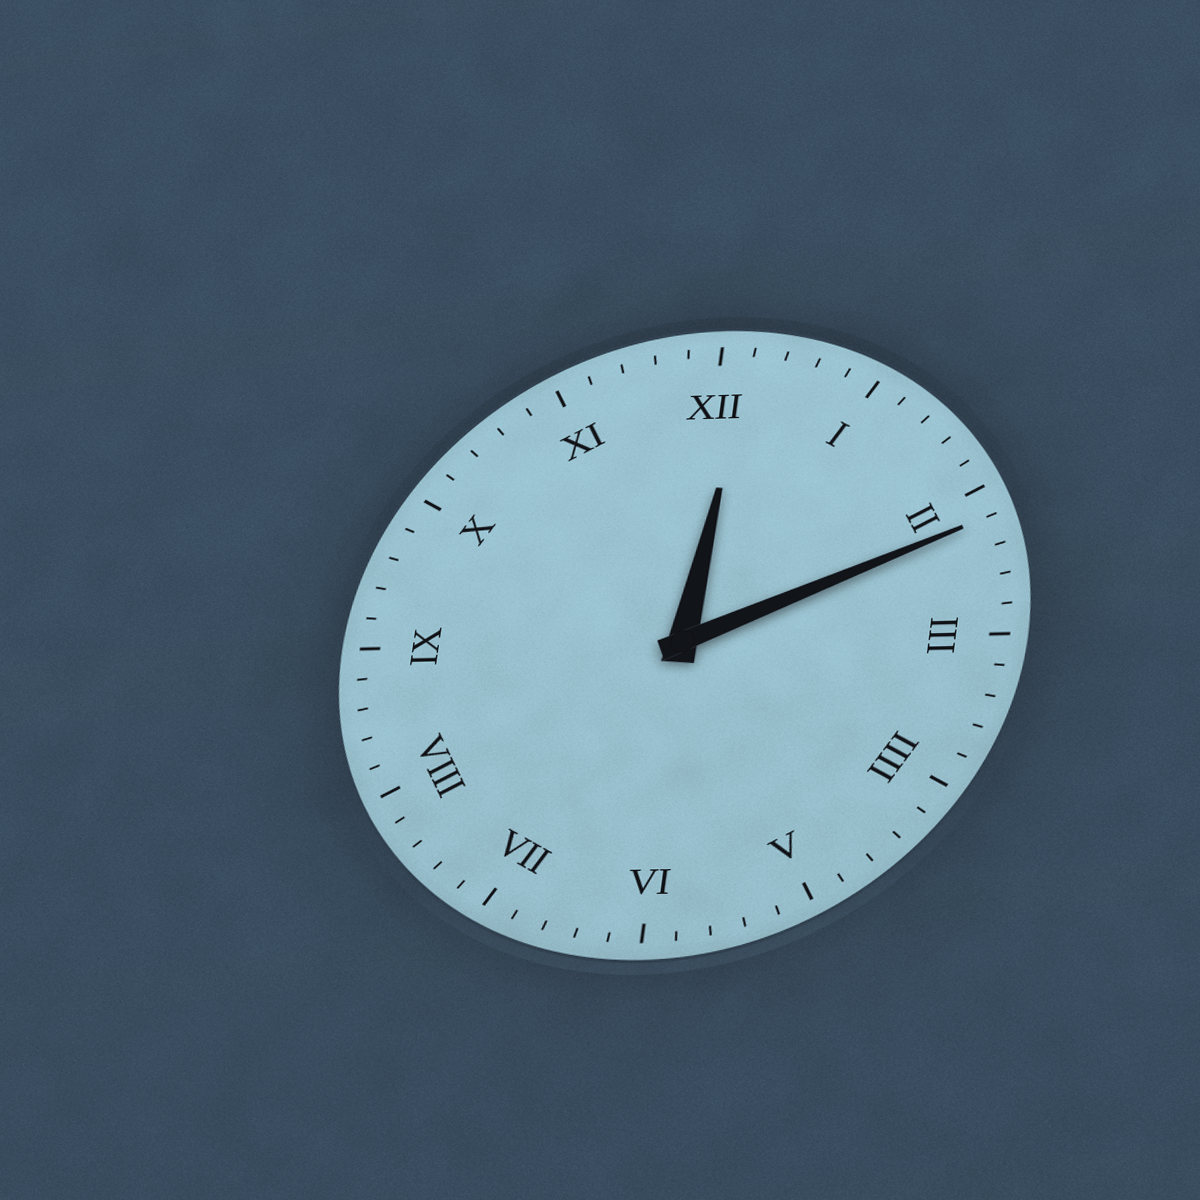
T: 12.11
